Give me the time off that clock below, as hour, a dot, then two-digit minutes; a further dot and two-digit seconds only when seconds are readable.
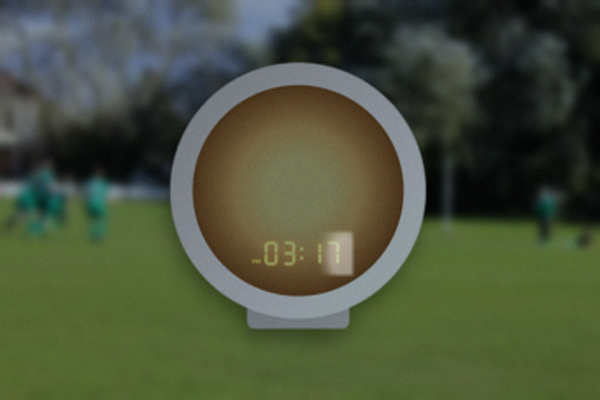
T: 3.17
